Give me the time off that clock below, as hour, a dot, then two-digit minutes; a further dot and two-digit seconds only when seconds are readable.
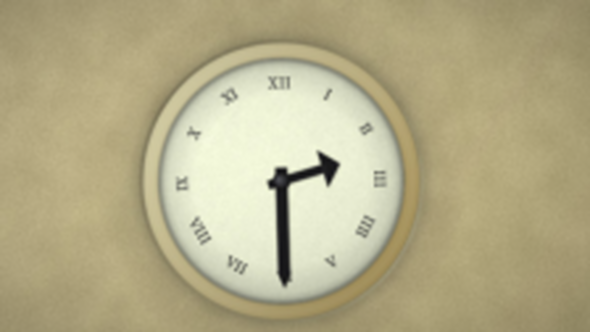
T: 2.30
